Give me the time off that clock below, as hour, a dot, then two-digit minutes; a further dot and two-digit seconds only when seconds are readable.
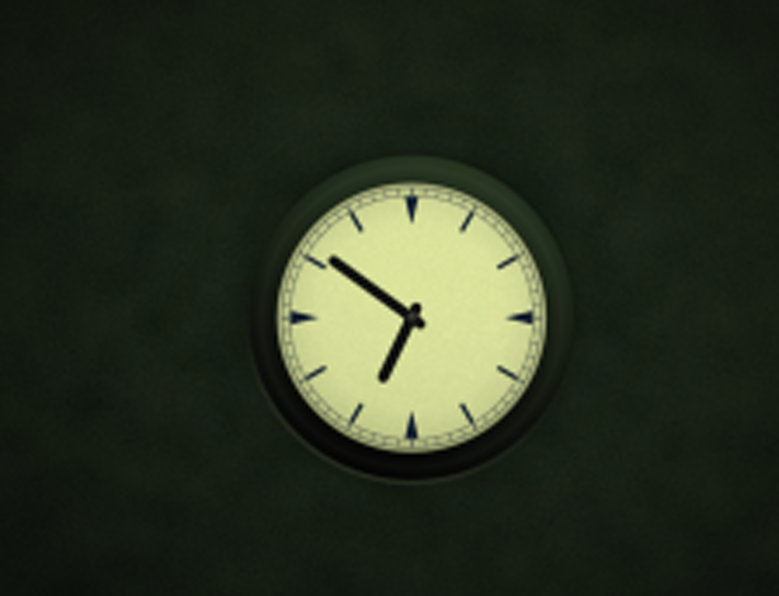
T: 6.51
